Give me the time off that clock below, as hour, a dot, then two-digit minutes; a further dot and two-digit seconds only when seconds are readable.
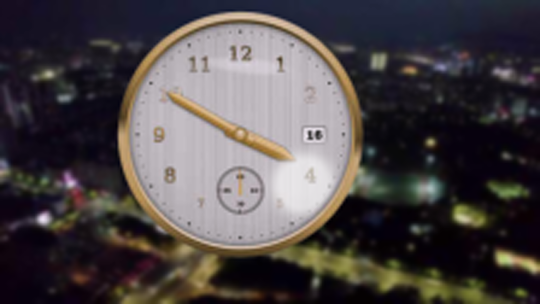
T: 3.50
